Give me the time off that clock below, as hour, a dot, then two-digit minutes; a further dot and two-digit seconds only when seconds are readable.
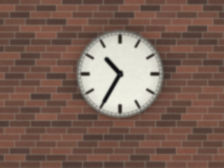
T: 10.35
